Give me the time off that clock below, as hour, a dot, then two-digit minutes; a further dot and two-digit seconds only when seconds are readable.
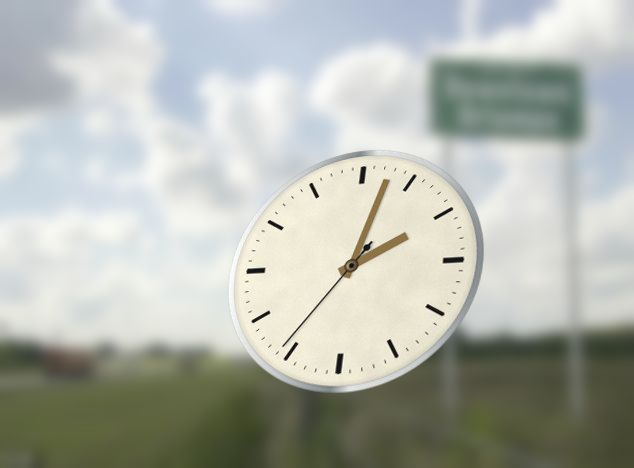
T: 2.02.36
